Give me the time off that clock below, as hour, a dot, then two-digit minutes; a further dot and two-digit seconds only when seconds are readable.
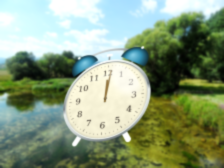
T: 12.01
